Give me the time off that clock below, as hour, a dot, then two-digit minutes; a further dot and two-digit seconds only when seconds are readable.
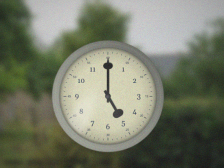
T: 5.00
